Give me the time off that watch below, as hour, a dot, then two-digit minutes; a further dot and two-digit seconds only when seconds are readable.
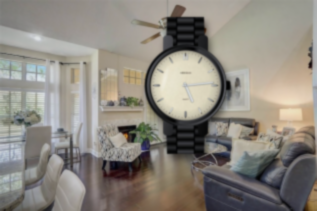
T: 5.14
